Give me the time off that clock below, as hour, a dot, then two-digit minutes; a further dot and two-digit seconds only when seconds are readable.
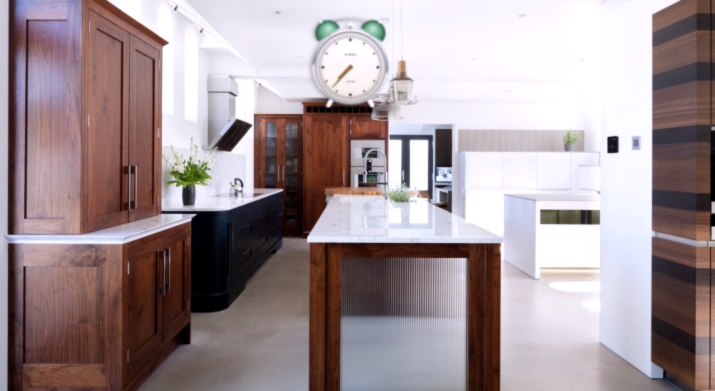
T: 7.37
